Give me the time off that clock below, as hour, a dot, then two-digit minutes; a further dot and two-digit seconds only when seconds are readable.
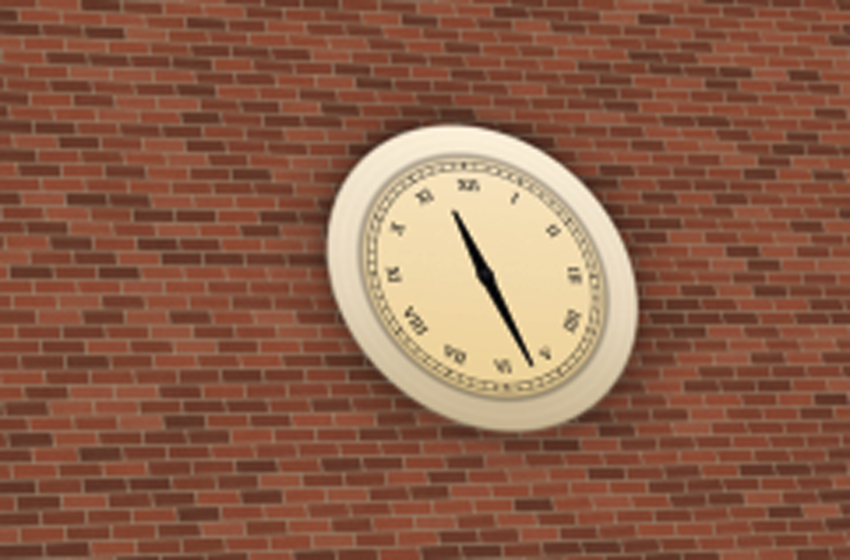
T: 11.27
